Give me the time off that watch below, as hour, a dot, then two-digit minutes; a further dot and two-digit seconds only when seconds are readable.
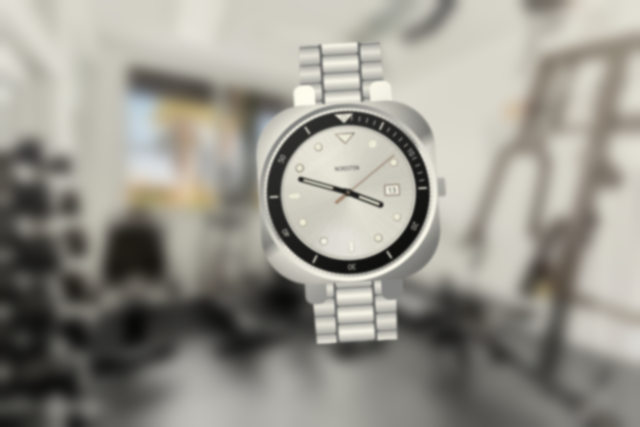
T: 3.48.09
